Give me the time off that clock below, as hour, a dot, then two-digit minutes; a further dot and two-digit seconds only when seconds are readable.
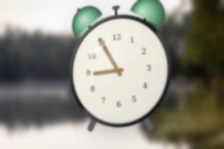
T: 8.55
